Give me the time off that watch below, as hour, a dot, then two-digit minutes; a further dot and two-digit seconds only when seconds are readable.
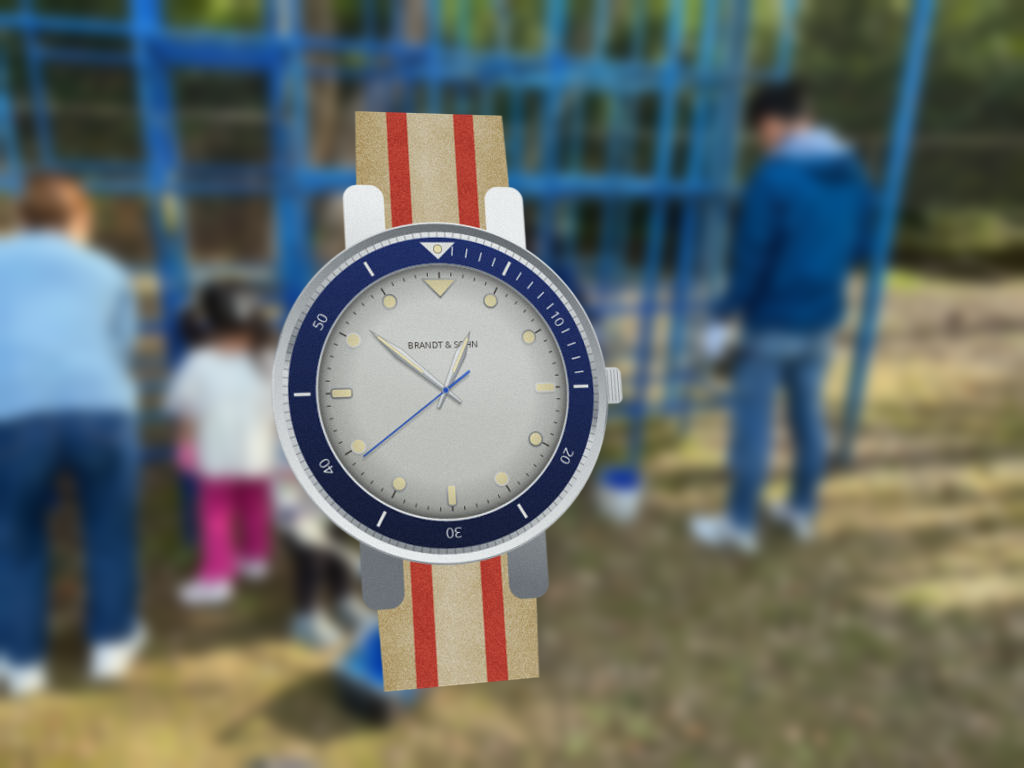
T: 12.51.39
